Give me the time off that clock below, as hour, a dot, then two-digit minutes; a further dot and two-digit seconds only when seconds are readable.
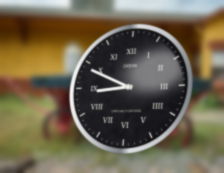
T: 8.49
